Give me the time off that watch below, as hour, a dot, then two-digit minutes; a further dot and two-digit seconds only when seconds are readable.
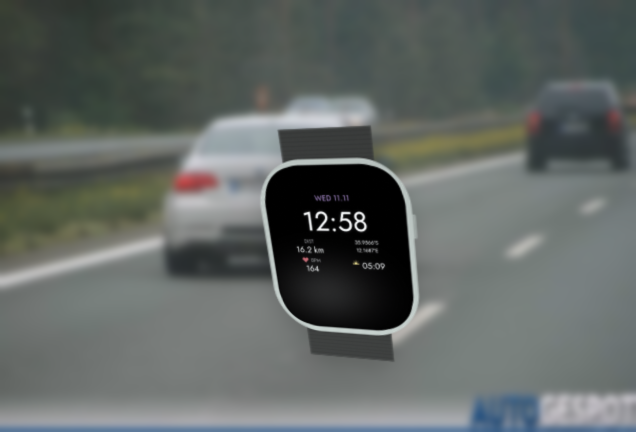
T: 12.58
